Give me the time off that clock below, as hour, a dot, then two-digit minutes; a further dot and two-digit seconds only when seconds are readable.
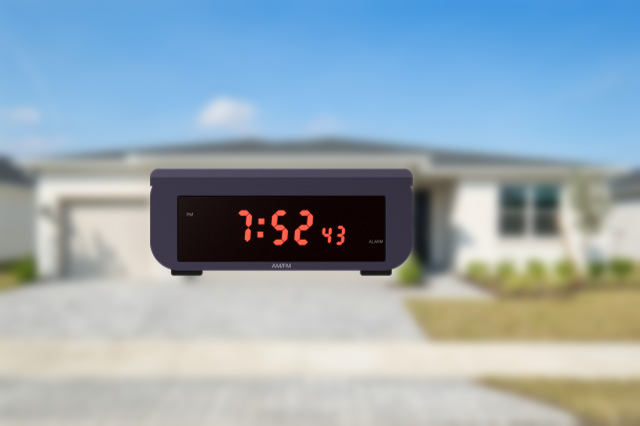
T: 7.52.43
